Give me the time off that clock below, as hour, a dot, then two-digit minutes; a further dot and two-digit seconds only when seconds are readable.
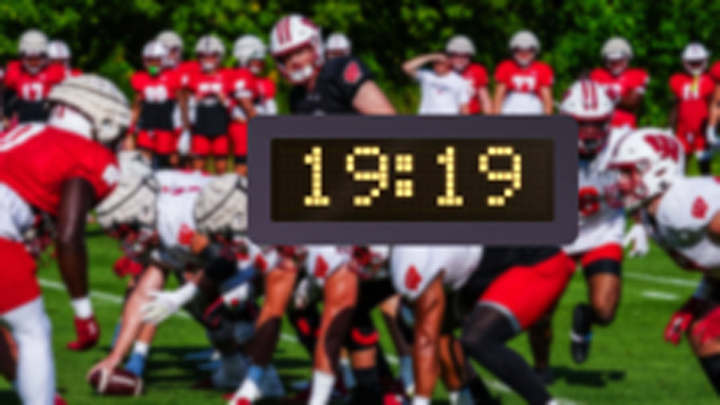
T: 19.19
